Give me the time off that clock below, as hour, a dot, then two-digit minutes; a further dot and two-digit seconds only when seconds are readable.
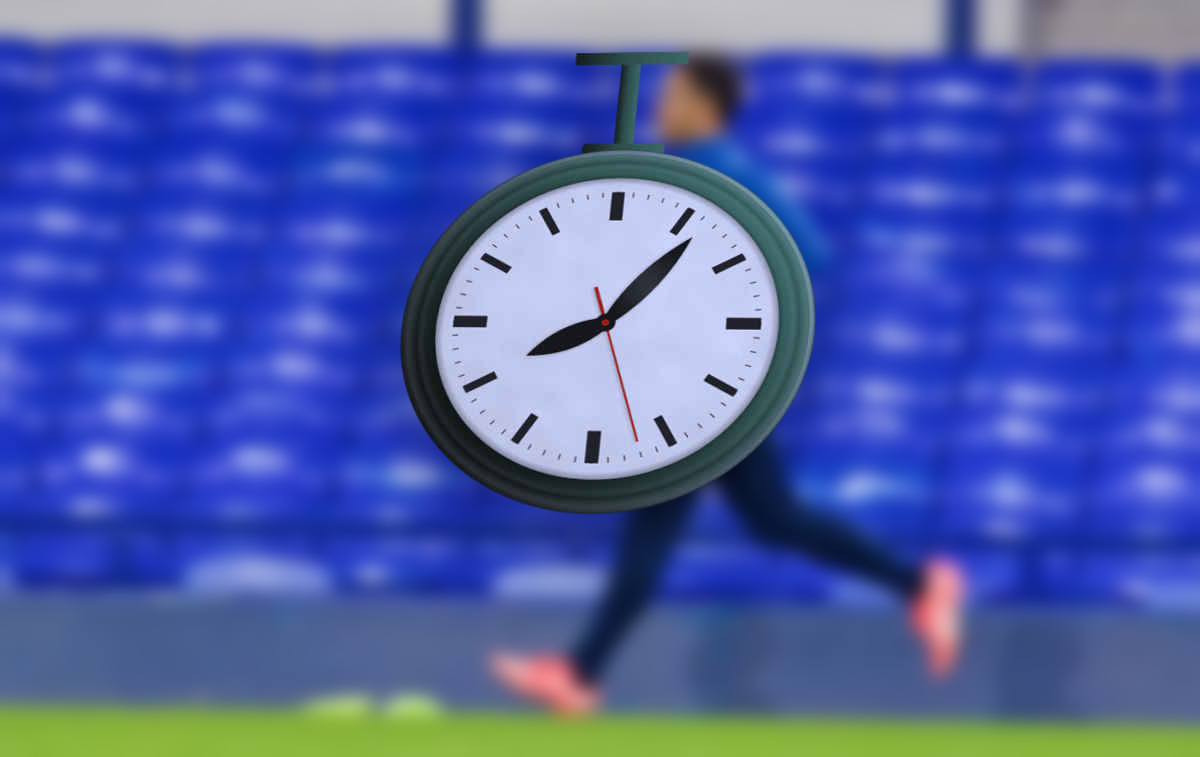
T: 8.06.27
